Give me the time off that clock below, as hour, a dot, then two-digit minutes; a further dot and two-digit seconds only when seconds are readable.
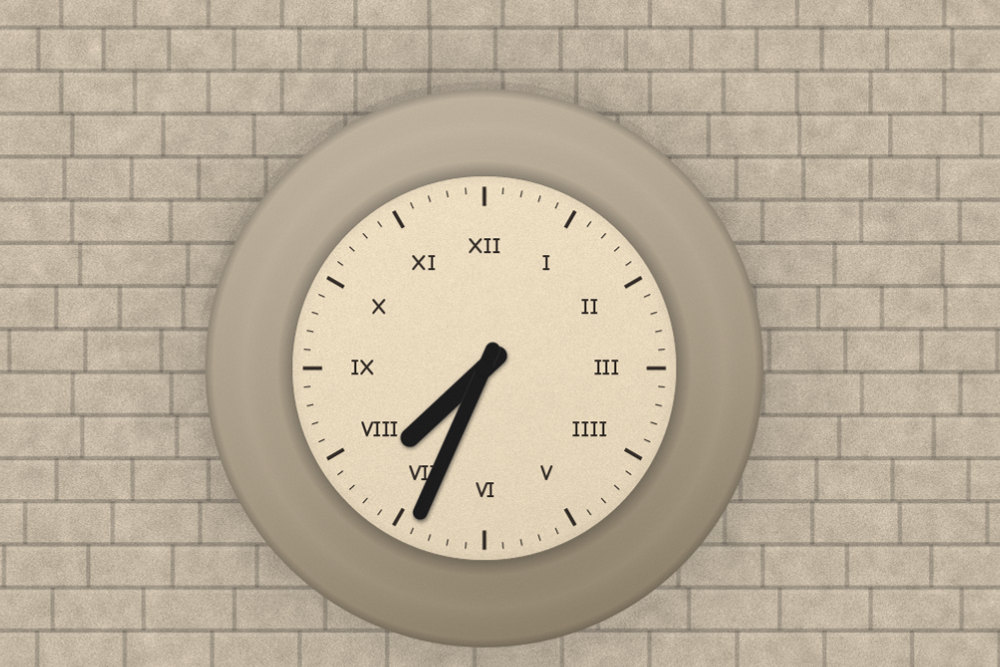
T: 7.34
